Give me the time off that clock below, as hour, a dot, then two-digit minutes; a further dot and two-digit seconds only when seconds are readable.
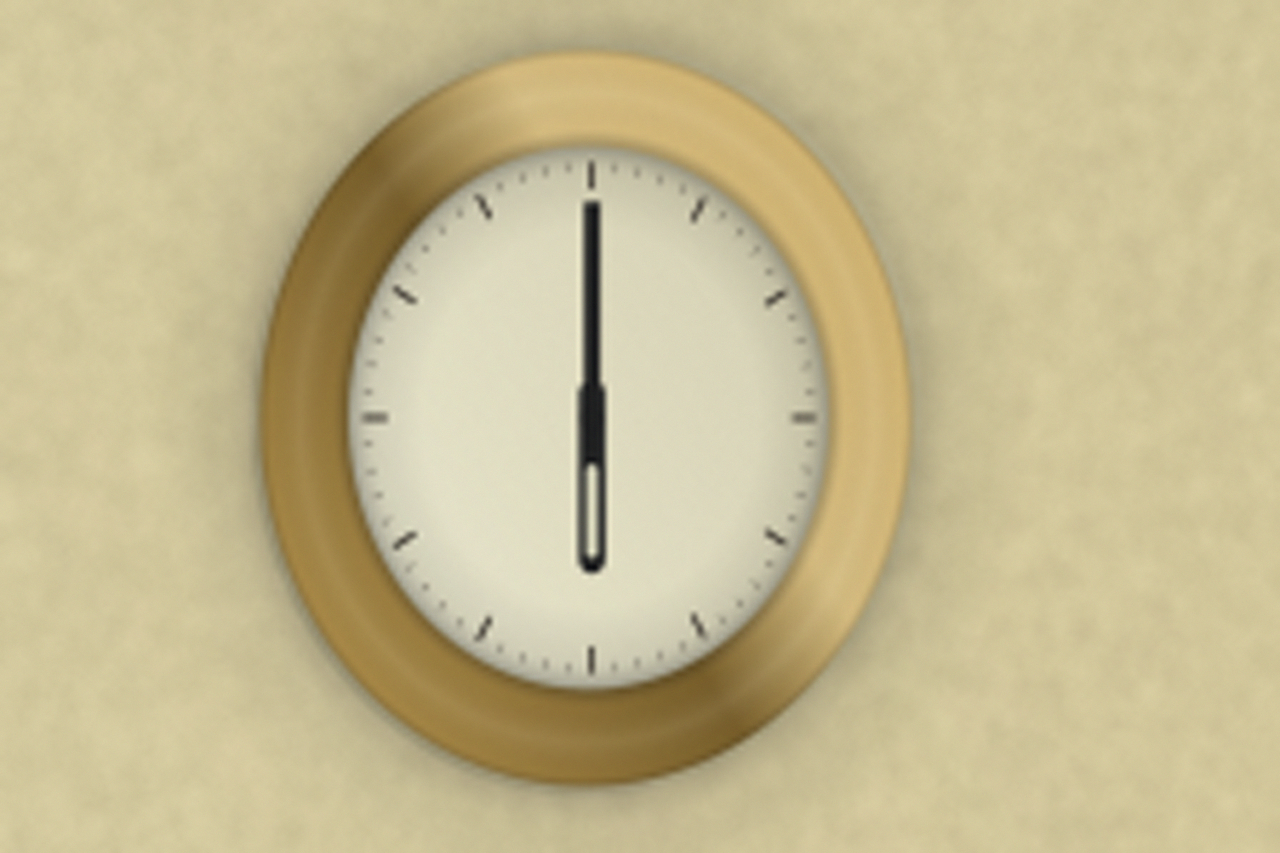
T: 6.00
